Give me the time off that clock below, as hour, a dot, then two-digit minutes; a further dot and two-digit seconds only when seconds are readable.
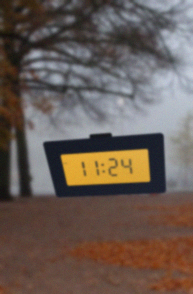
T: 11.24
